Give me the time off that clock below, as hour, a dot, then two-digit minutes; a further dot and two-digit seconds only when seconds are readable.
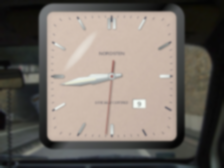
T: 8.43.31
